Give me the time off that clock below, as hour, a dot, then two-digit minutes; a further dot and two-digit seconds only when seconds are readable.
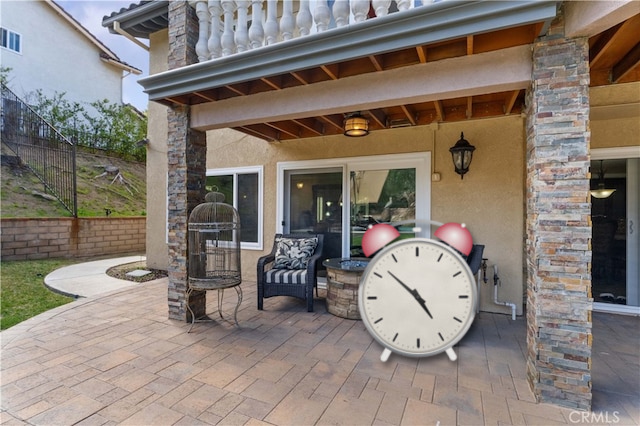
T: 4.52
